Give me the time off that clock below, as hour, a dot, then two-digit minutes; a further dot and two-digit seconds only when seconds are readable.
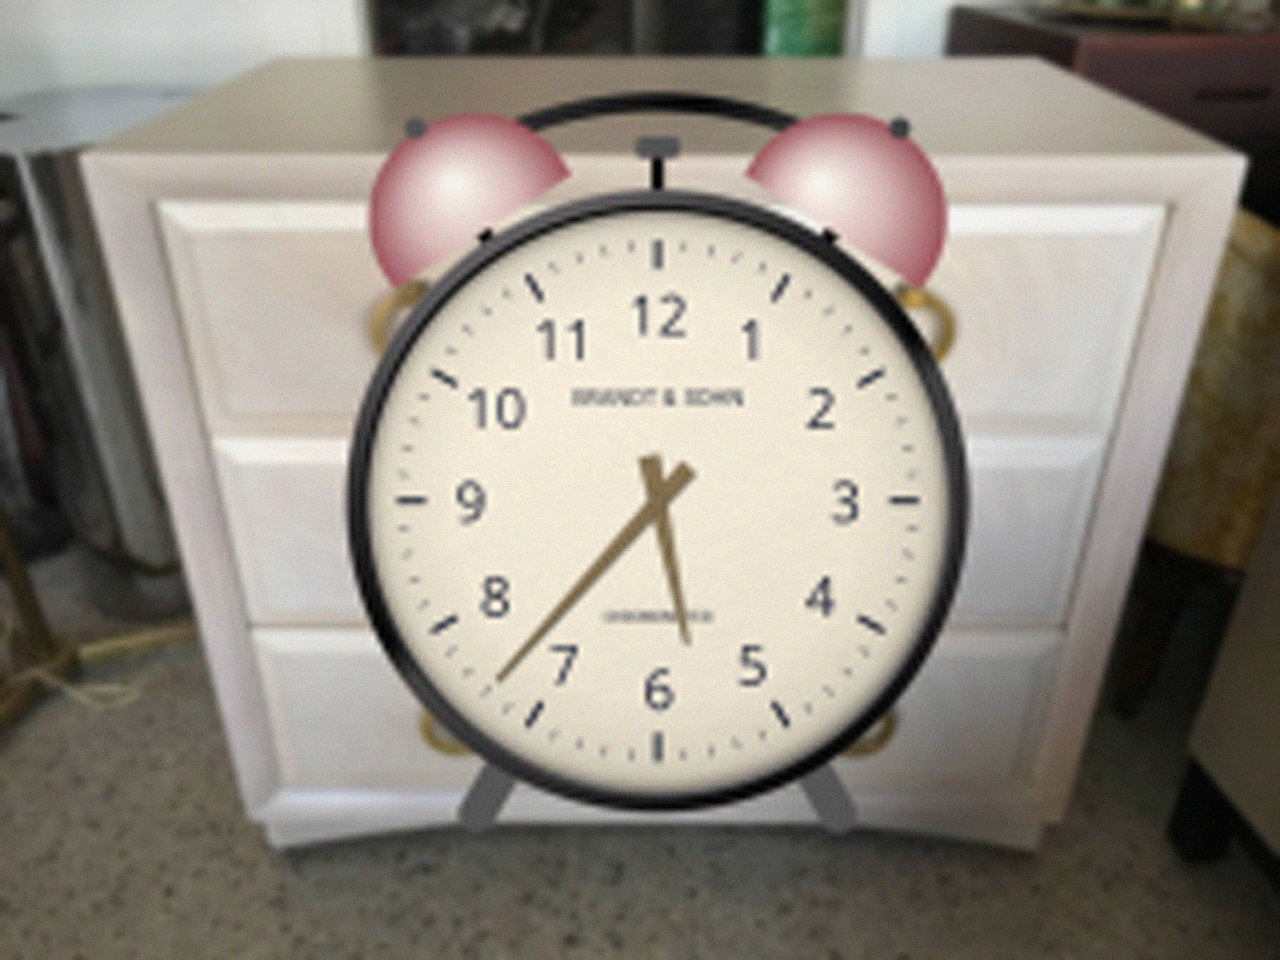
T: 5.37
